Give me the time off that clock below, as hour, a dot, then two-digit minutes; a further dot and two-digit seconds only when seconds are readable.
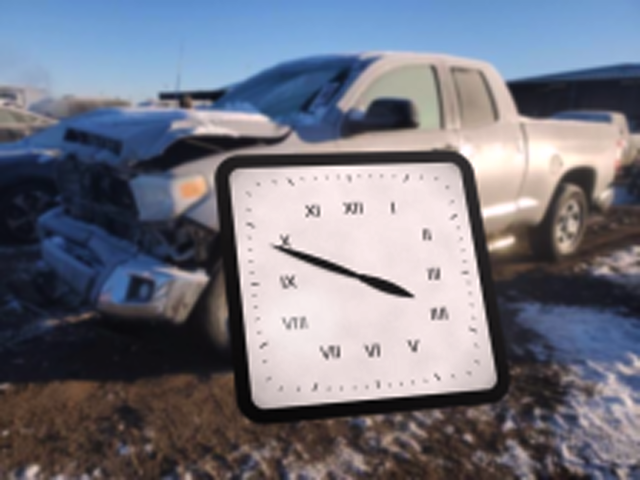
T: 3.49
